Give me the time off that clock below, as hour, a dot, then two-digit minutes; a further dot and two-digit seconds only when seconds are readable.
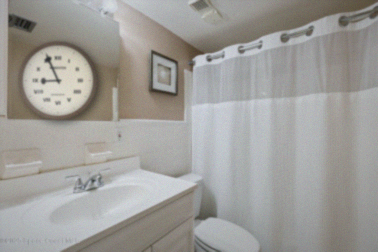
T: 8.56
